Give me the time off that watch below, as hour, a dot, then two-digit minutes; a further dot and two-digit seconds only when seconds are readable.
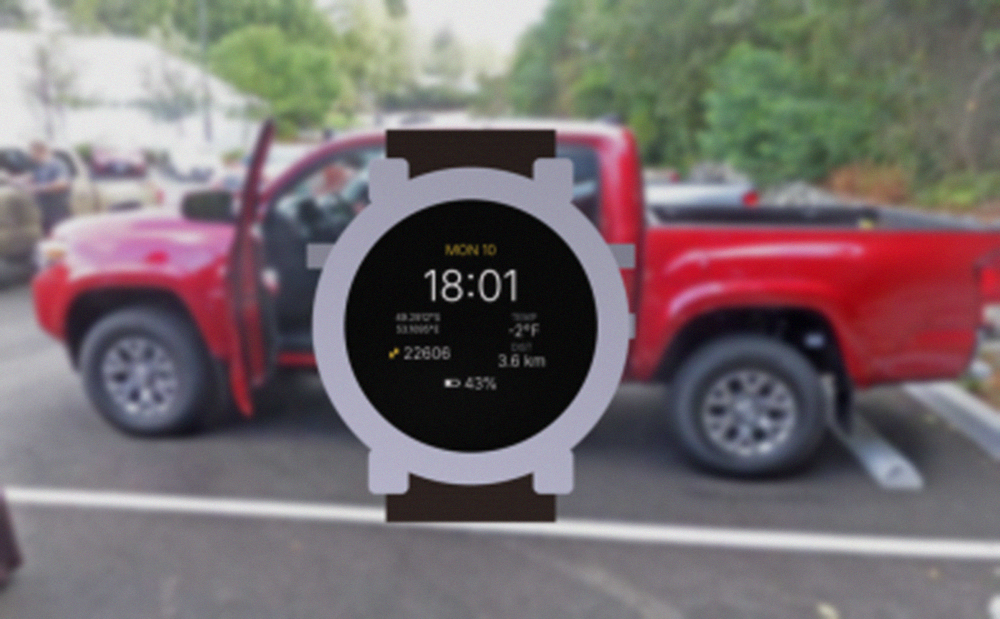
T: 18.01
